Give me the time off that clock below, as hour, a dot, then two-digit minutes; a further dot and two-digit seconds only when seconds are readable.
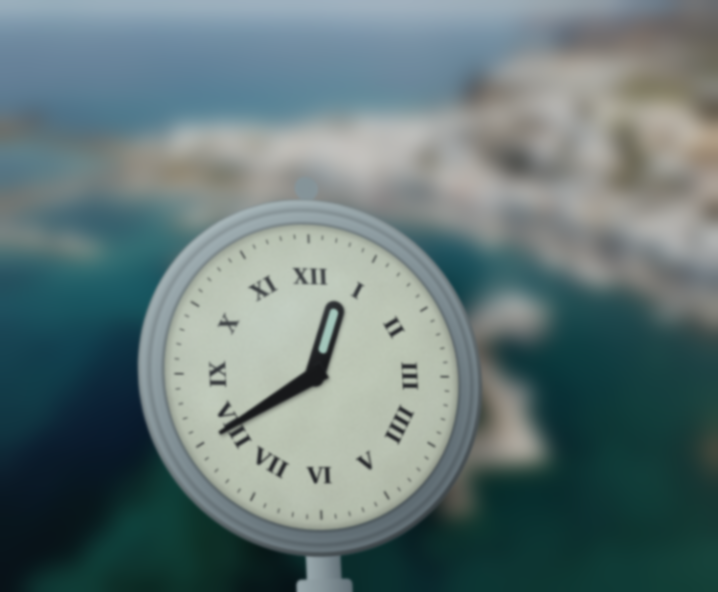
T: 12.40
